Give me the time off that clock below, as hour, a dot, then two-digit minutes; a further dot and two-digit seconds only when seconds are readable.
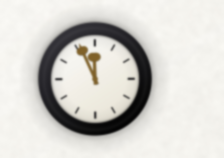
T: 11.56
